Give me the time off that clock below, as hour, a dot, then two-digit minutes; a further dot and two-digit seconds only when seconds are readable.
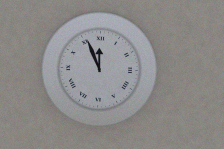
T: 11.56
